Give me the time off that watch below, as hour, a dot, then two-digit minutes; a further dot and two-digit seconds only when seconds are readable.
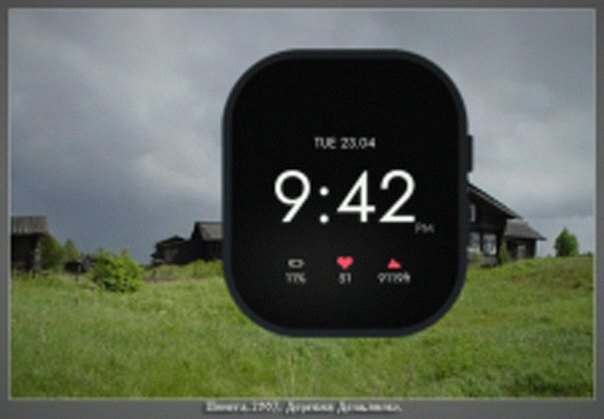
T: 9.42
